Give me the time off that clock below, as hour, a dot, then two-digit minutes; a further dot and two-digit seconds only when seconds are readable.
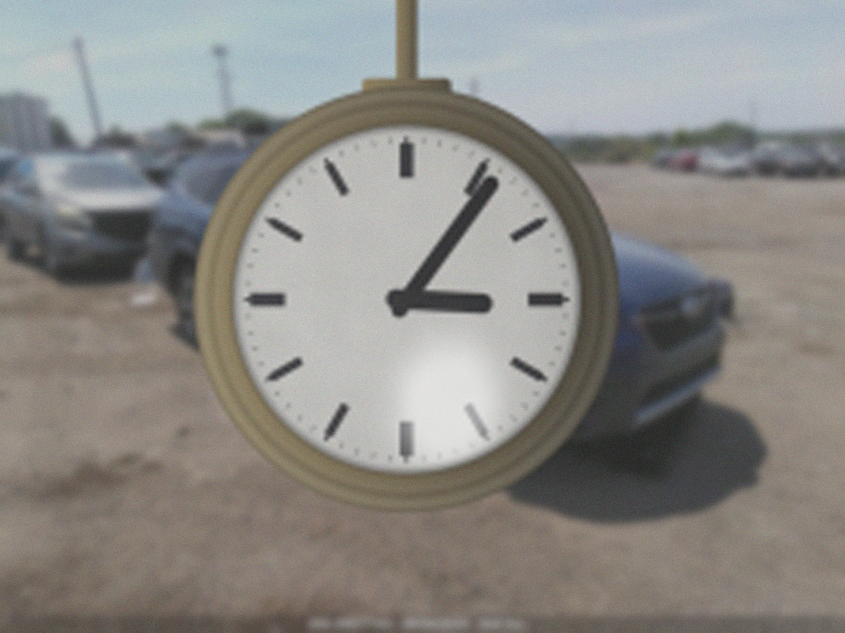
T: 3.06
